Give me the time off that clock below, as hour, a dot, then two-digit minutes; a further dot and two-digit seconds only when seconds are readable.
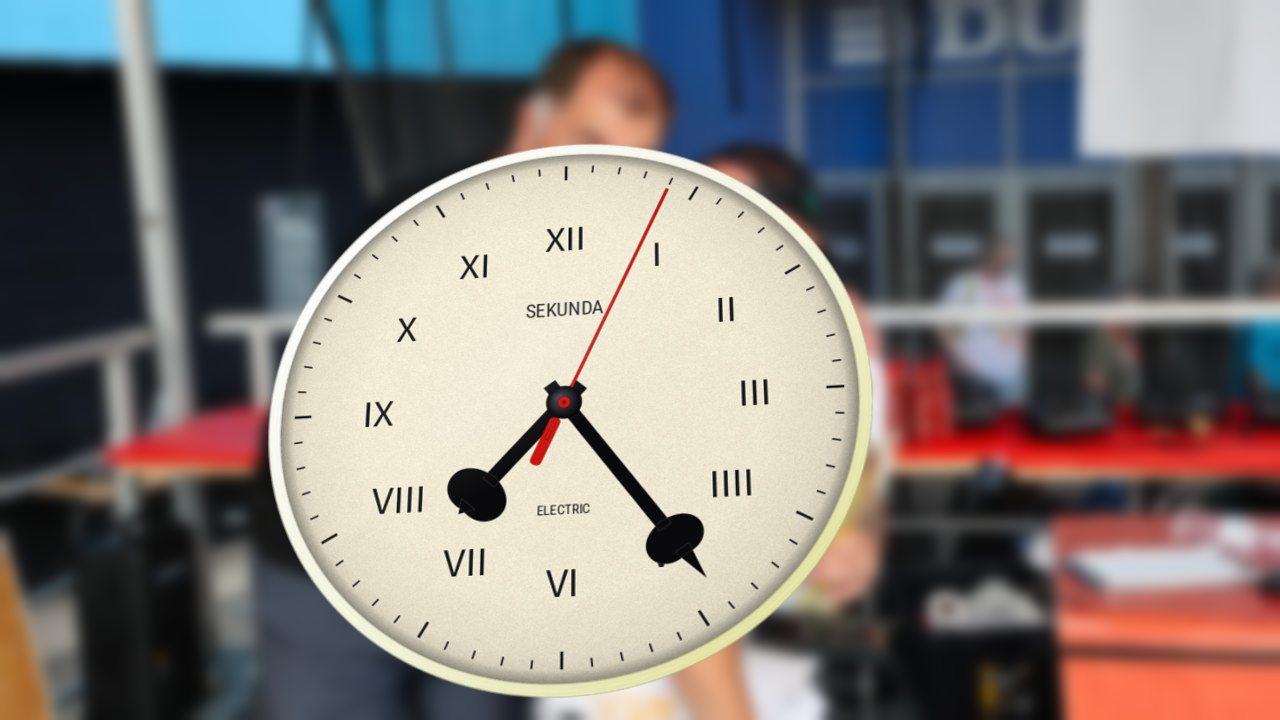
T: 7.24.04
